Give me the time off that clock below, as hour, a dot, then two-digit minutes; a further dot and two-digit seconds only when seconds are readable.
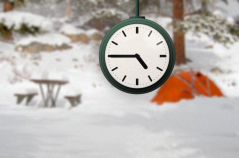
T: 4.45
